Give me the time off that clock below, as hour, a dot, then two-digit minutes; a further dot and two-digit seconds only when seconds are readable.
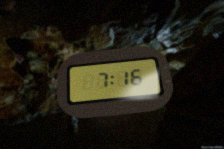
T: 7.16
